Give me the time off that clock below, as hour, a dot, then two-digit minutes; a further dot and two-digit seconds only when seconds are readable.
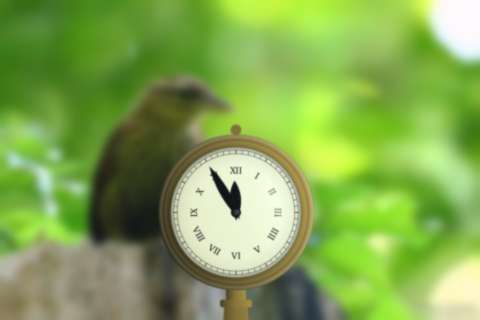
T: 11.55
